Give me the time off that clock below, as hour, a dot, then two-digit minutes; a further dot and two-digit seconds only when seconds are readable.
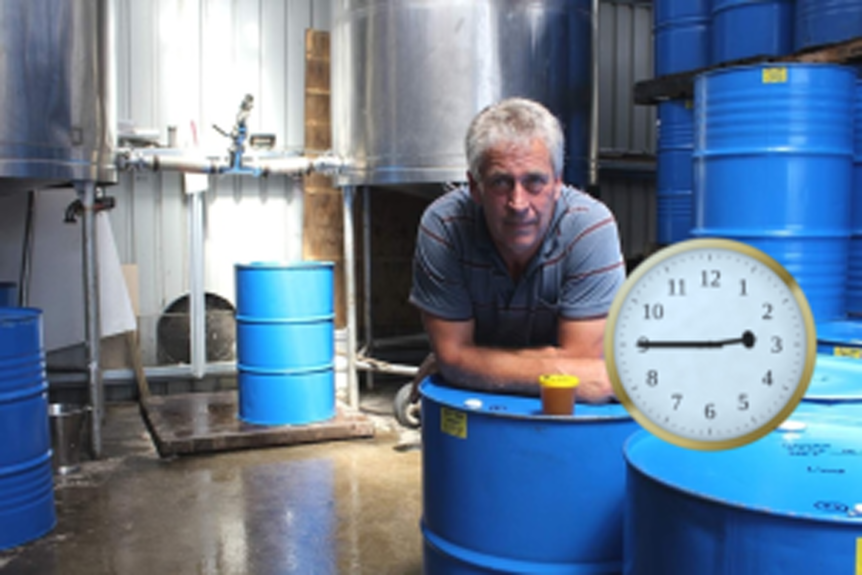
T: 2.45
